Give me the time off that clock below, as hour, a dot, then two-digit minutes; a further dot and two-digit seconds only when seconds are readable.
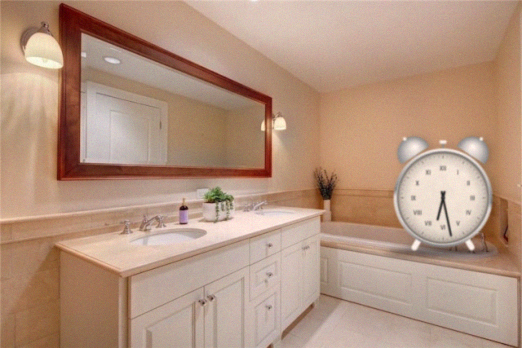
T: 6.28
